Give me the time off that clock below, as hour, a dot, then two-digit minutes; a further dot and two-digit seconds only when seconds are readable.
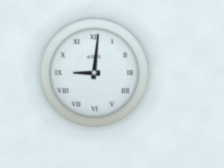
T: 9.01
